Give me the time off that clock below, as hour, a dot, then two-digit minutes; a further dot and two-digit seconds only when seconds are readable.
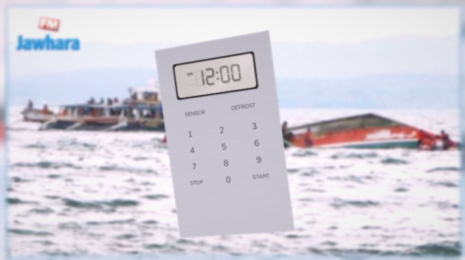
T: 12.00
